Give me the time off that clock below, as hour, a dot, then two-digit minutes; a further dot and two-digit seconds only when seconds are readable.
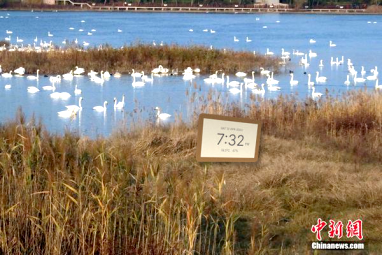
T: 7.32
